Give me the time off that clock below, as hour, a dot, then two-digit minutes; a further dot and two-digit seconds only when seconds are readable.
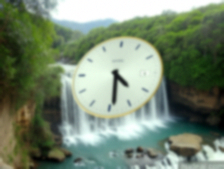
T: 4.29
